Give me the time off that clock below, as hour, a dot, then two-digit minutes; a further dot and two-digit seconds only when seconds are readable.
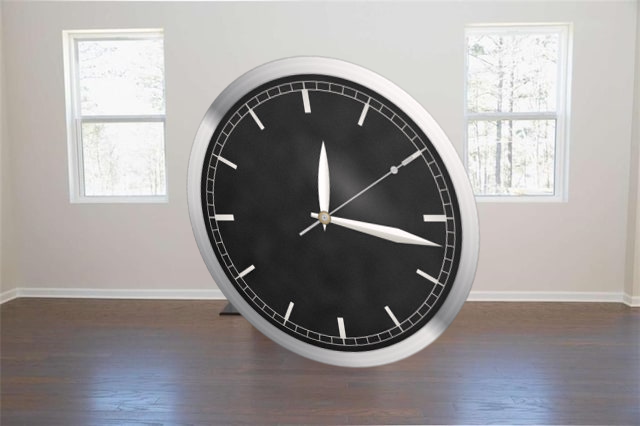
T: 12.17.10
